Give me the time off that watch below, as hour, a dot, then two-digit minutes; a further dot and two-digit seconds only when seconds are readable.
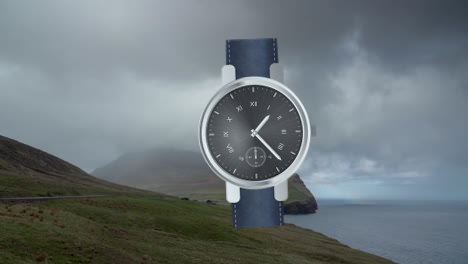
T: 1.23
